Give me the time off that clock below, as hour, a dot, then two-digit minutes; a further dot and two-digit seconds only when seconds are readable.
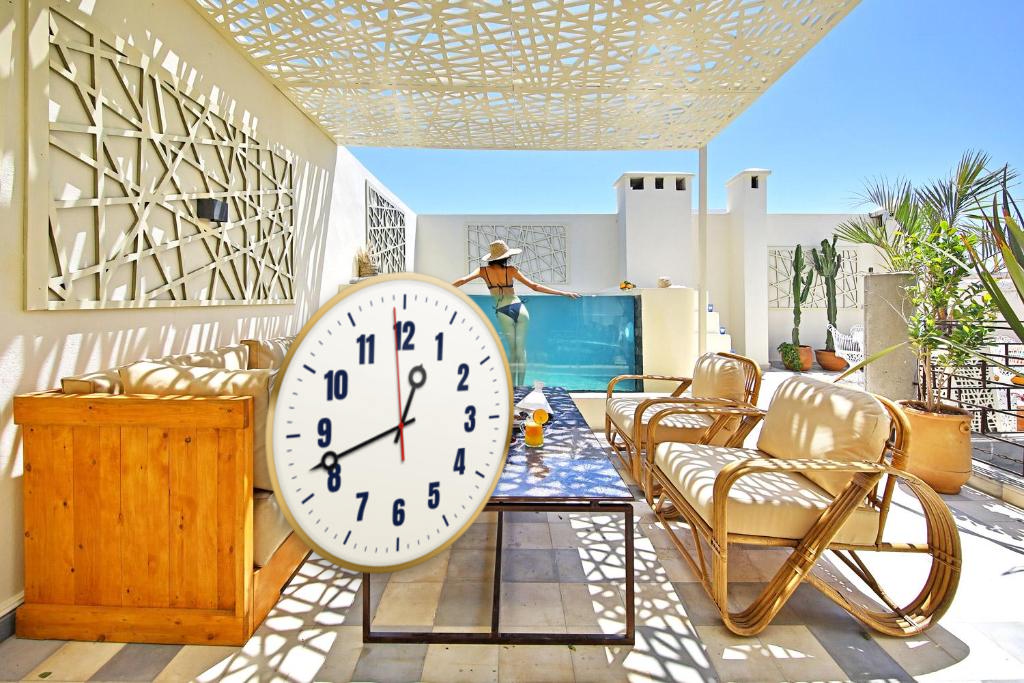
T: 12.41.59
